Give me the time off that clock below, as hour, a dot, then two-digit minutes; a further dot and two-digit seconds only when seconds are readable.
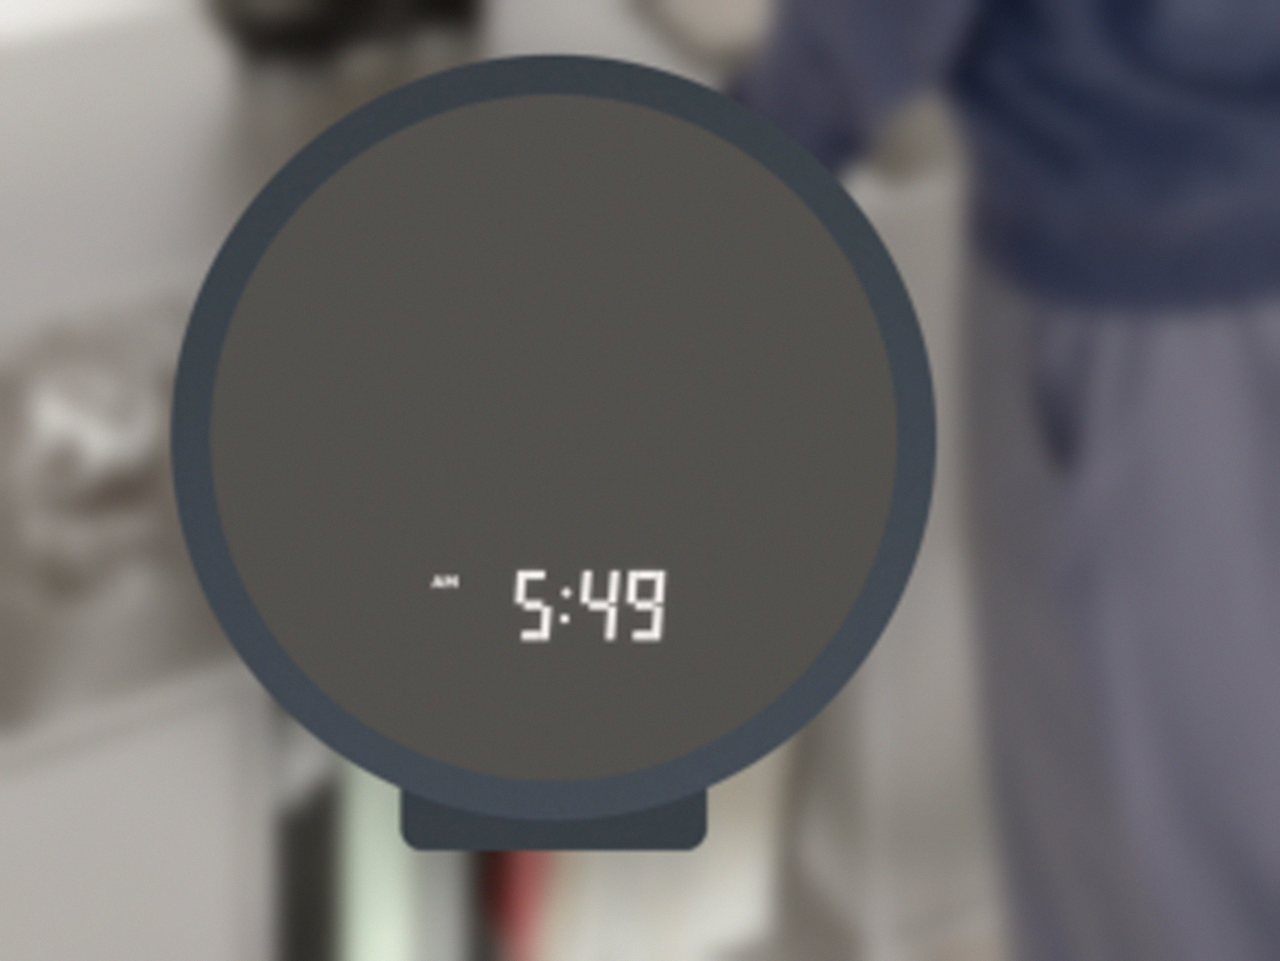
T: 5.49
